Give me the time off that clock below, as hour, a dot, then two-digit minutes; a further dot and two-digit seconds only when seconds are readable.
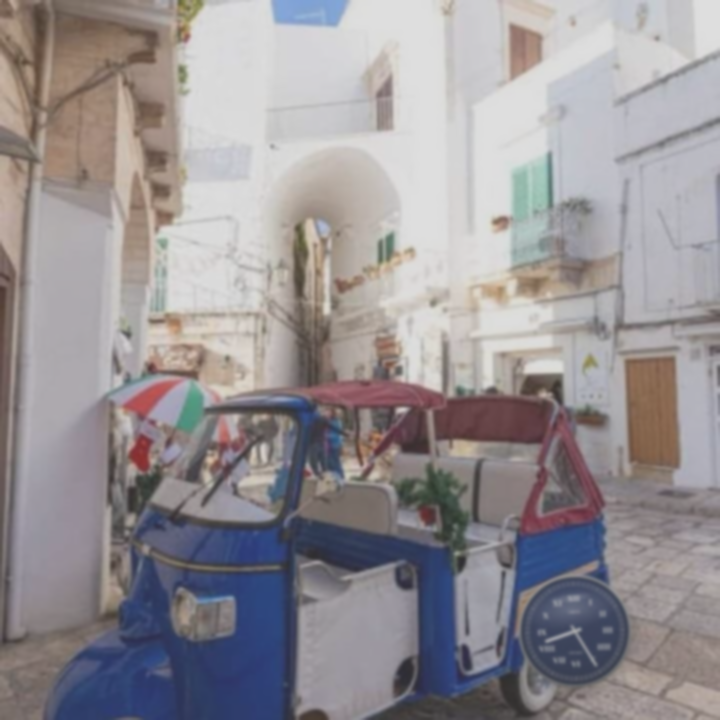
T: 8.25
